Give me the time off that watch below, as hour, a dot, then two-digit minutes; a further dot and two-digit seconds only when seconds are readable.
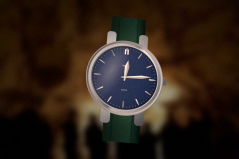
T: 12.14
